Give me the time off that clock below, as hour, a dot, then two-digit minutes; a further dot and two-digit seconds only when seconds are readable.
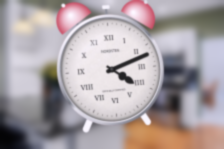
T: 4.12
